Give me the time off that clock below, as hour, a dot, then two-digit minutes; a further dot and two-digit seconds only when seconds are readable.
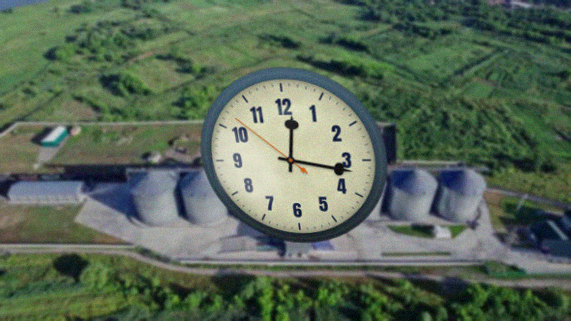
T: 12.16.52
